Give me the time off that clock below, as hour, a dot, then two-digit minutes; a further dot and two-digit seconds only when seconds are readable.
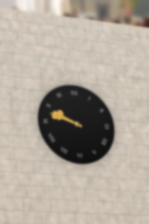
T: 9.48
